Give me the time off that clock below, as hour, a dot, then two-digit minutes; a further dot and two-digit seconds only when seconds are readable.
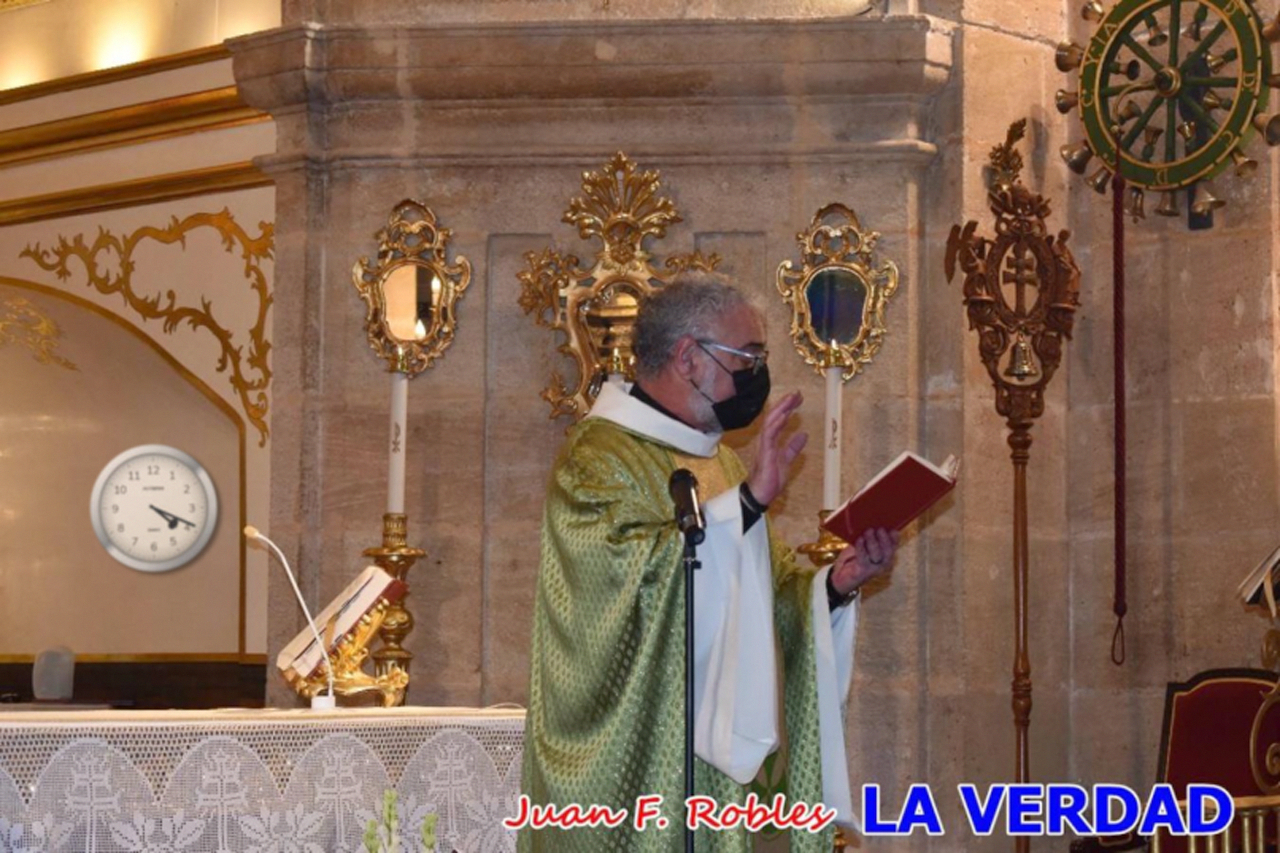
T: 4.19
